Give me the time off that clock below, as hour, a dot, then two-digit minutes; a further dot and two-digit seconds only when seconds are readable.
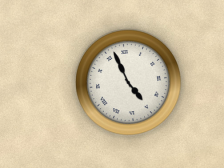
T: 4.57
